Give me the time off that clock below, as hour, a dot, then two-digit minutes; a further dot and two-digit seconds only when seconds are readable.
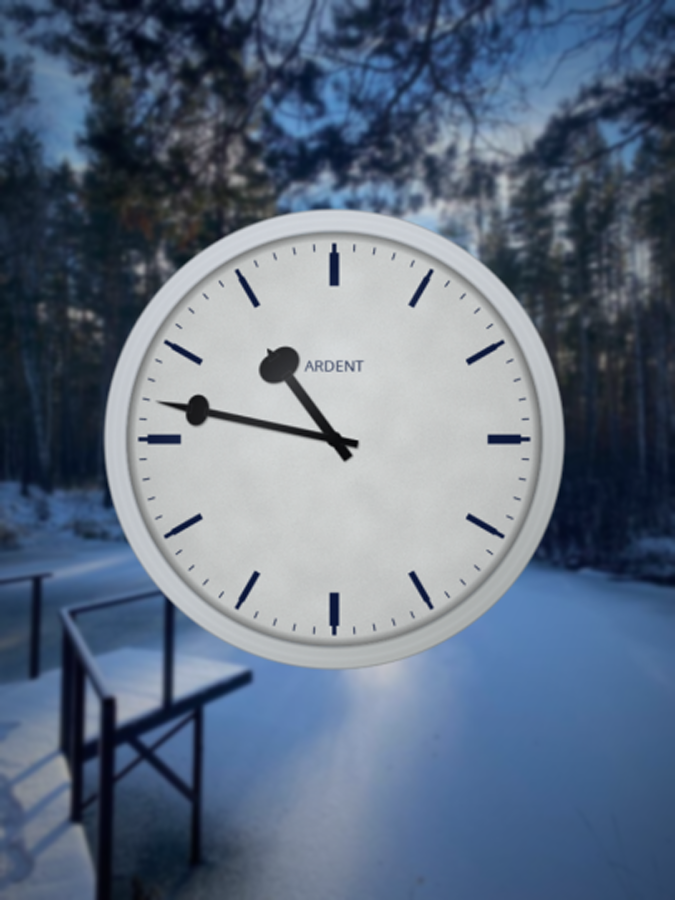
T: 10.47
